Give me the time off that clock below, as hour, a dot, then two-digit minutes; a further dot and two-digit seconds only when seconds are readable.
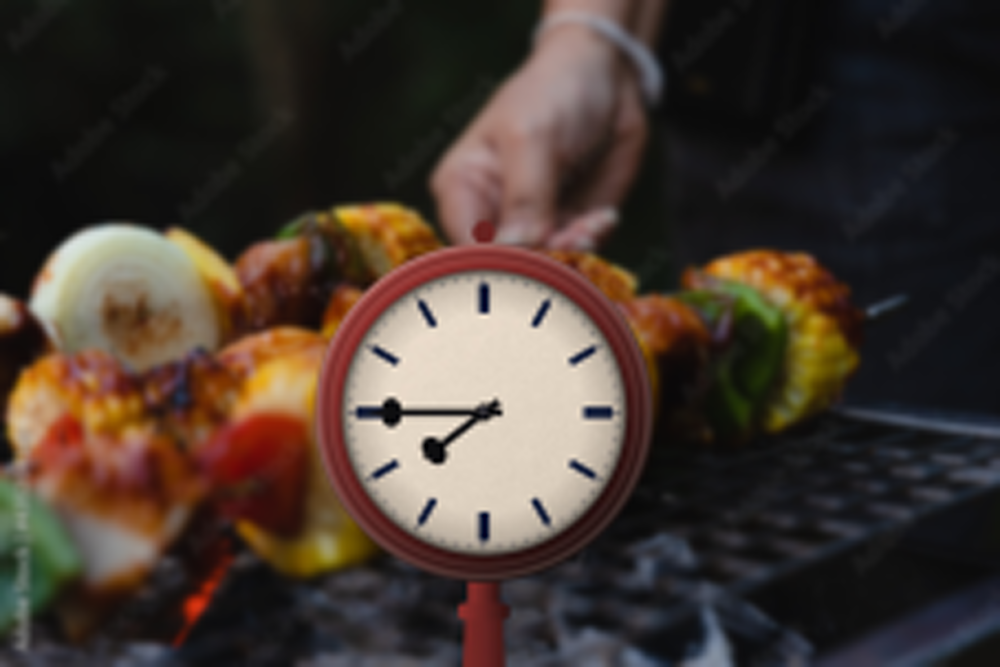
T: 7.45
